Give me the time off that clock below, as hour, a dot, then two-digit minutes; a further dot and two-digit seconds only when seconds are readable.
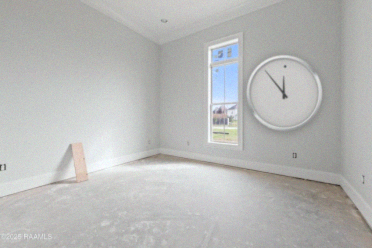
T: 11.53
